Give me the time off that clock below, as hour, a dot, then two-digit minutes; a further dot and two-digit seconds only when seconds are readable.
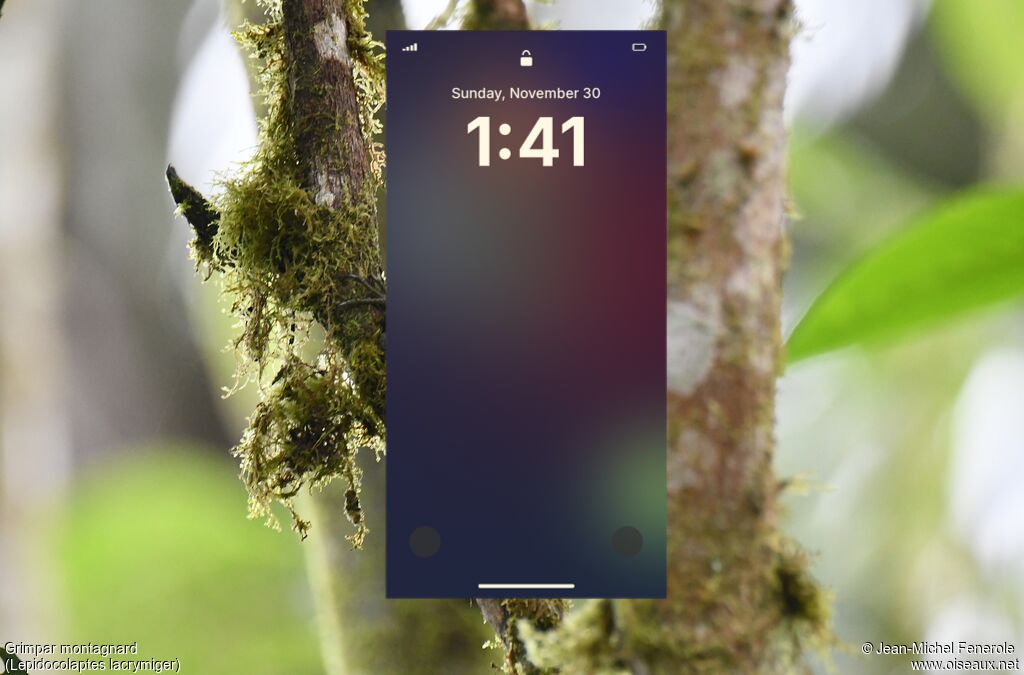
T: 1.41
